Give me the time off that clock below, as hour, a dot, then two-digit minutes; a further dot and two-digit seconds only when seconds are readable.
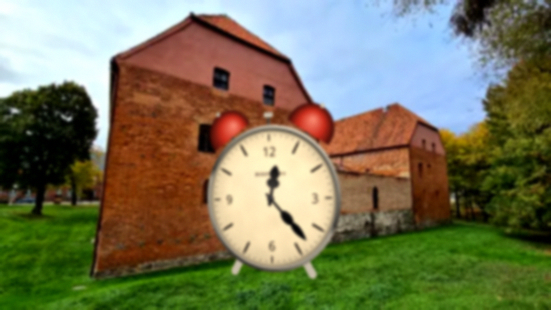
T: 12.23
